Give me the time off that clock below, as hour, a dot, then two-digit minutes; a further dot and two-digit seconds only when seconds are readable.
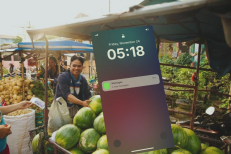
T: 5.18
